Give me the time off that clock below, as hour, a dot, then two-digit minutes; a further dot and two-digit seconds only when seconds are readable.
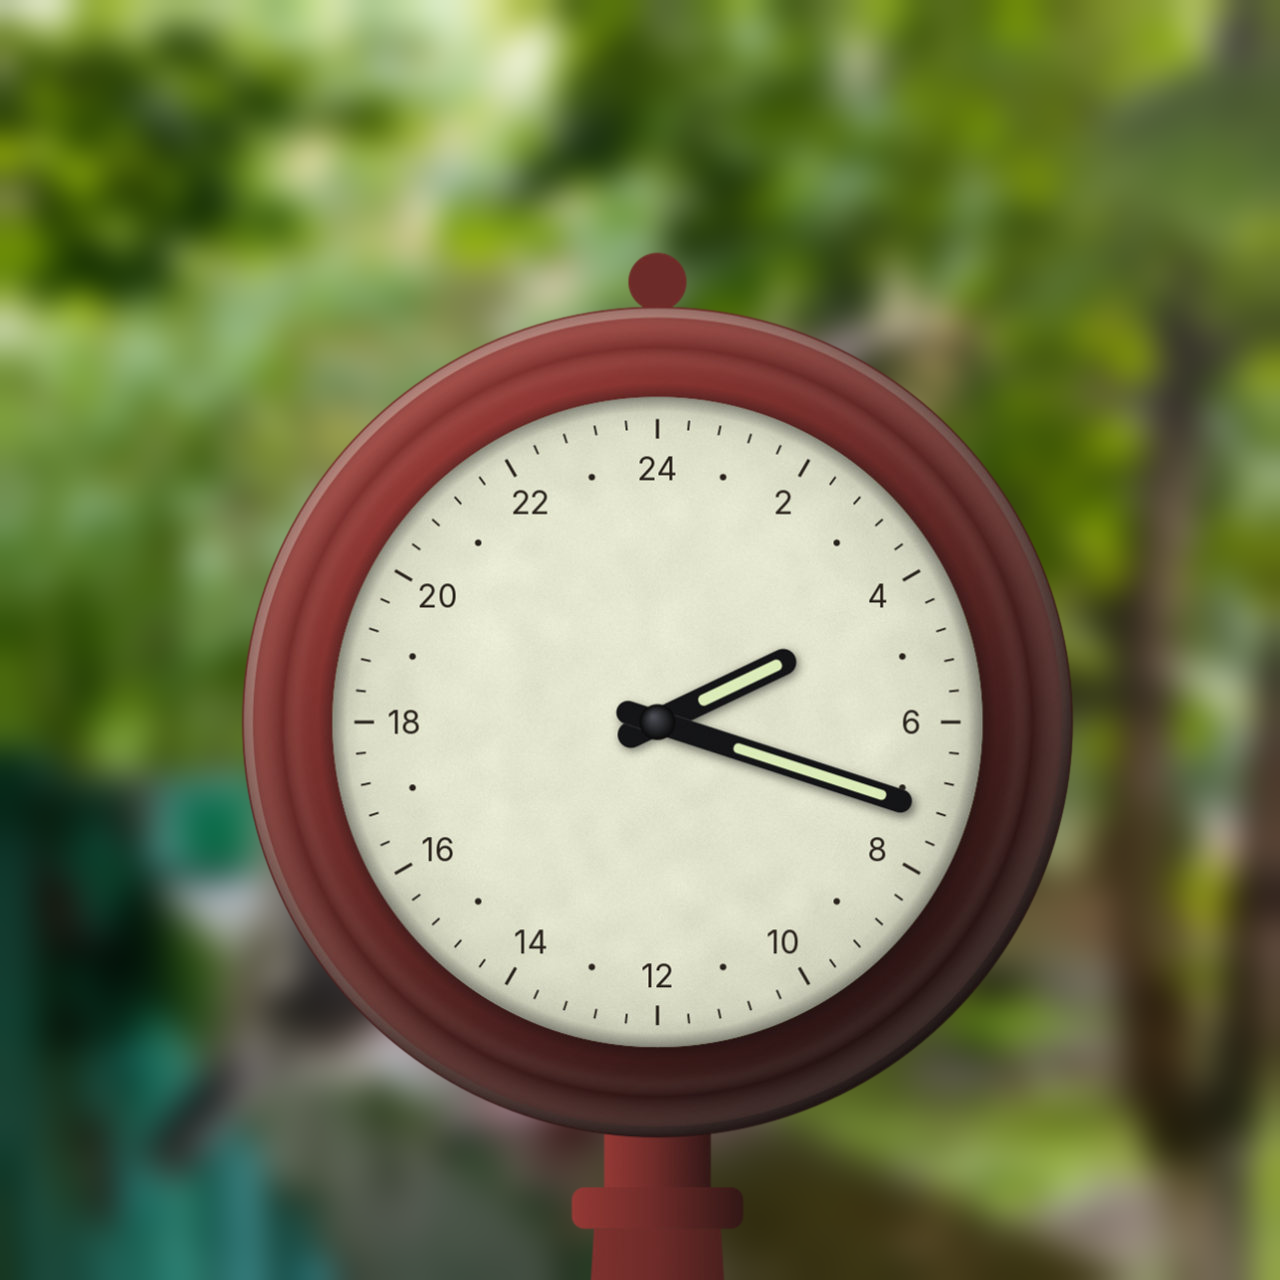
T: 4.18
